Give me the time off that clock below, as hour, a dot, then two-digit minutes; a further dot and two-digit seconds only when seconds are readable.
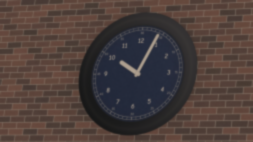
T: 10.04
